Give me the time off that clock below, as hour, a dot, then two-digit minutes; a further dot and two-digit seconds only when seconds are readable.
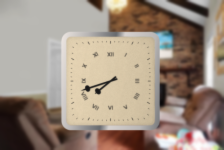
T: 7.42
